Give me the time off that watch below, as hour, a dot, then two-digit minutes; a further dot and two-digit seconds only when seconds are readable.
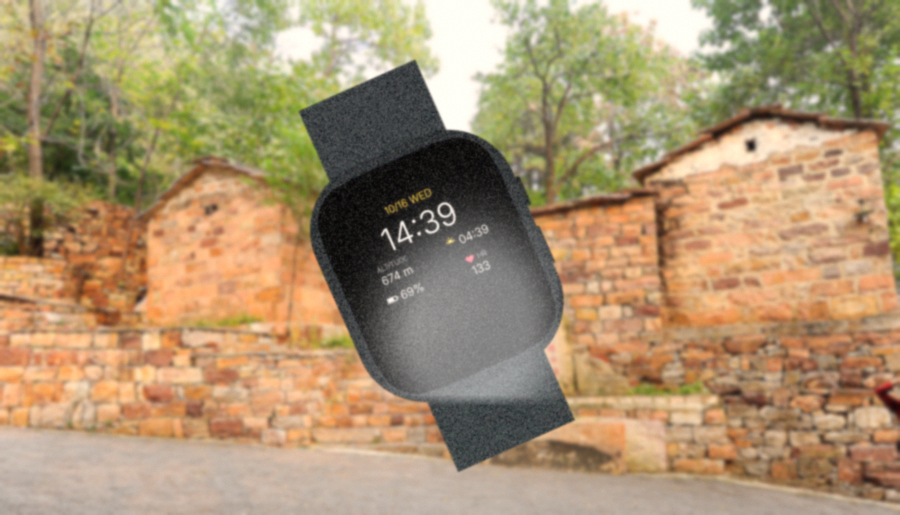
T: 14.39
